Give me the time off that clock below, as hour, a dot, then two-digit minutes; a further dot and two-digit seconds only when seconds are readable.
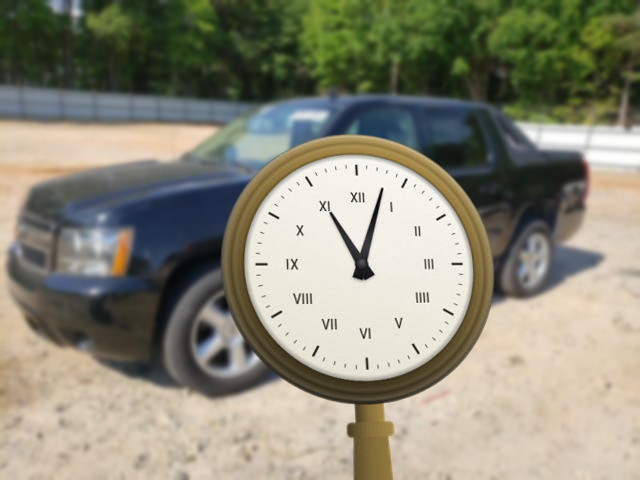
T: 11.03
